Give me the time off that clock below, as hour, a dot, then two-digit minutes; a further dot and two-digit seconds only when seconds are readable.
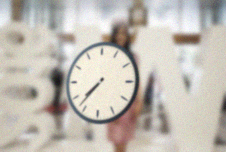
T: 7.37
